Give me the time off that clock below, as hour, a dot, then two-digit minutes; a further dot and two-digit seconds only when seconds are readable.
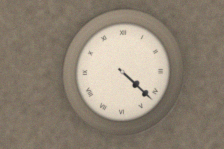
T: 4.22
